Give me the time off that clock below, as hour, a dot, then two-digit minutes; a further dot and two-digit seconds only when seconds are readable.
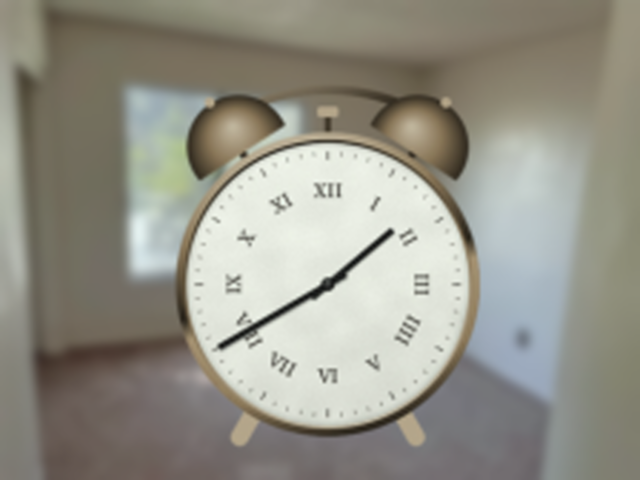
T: 1.40
